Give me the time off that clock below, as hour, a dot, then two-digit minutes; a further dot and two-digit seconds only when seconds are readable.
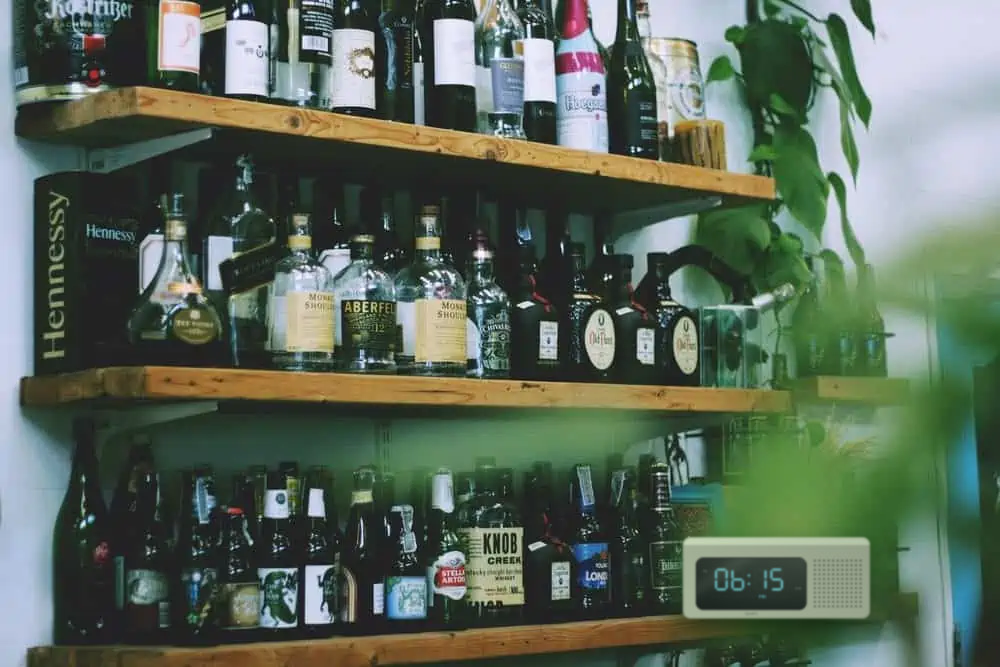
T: 6.15
